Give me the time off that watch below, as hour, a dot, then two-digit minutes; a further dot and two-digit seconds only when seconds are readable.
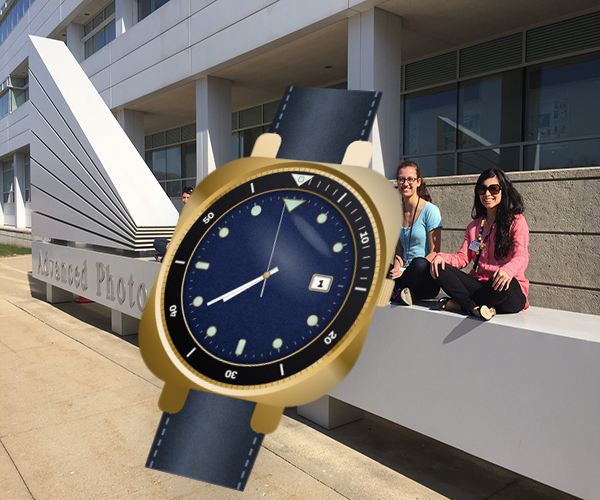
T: 7.38.59
